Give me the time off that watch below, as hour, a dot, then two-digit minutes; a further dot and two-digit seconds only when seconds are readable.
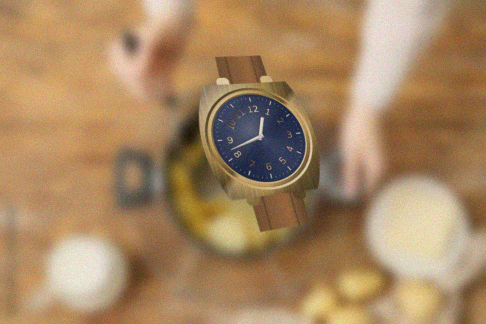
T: 12.42
